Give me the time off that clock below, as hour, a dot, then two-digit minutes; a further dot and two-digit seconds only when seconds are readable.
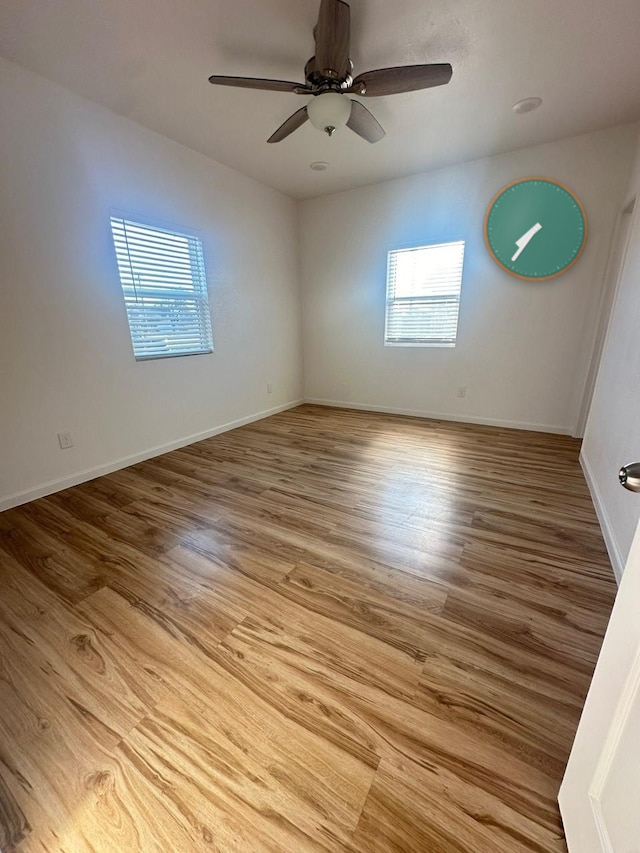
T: 7.36
